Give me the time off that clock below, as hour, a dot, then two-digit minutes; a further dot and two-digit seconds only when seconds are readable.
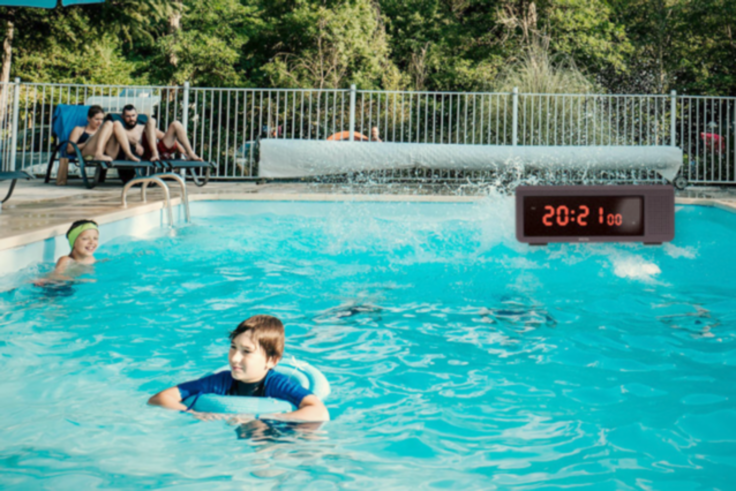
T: 20.21.00
